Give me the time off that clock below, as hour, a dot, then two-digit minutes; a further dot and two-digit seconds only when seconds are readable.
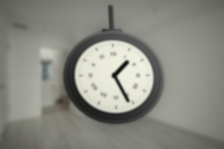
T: 1.26
